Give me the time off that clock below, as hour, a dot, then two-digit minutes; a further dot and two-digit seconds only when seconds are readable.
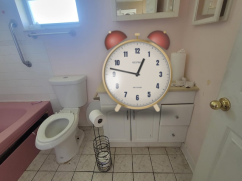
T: 12.47
